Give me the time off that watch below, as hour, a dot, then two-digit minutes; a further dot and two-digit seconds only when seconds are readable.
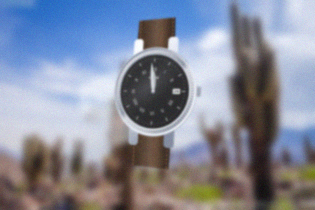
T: 11.59
